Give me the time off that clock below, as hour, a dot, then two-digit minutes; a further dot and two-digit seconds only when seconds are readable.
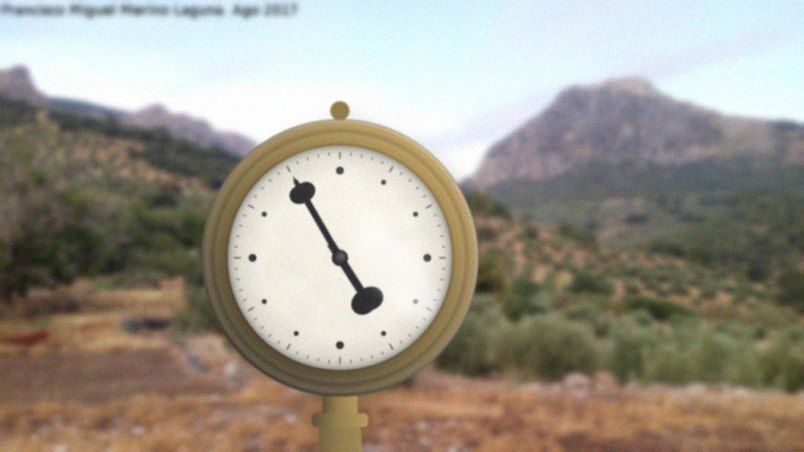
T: 4.55
